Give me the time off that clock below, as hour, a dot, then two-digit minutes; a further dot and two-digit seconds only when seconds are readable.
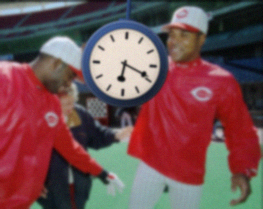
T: 6.19
